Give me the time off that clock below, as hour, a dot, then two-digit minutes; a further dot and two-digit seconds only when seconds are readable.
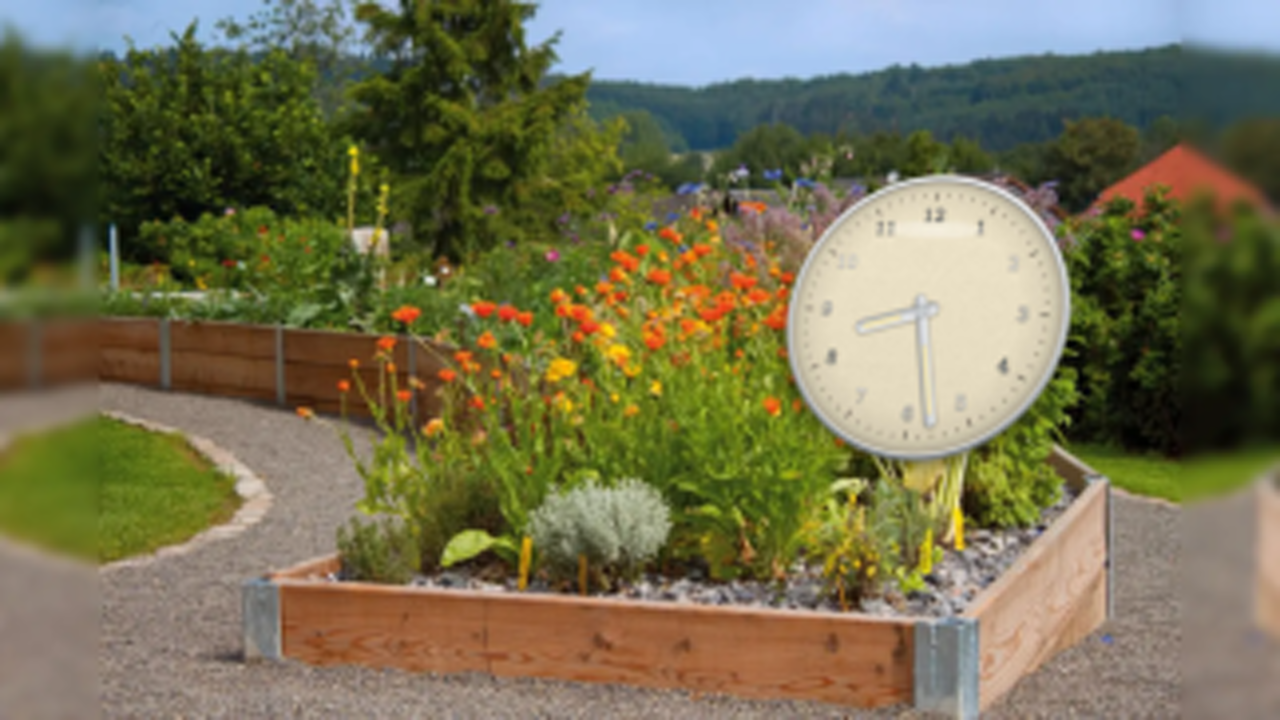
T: 8.28
